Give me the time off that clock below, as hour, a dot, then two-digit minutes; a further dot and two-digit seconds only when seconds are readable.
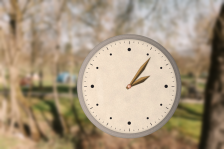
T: 2.06
